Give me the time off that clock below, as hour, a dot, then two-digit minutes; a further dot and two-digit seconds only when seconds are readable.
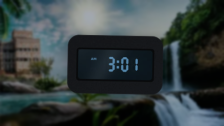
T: 3.01
